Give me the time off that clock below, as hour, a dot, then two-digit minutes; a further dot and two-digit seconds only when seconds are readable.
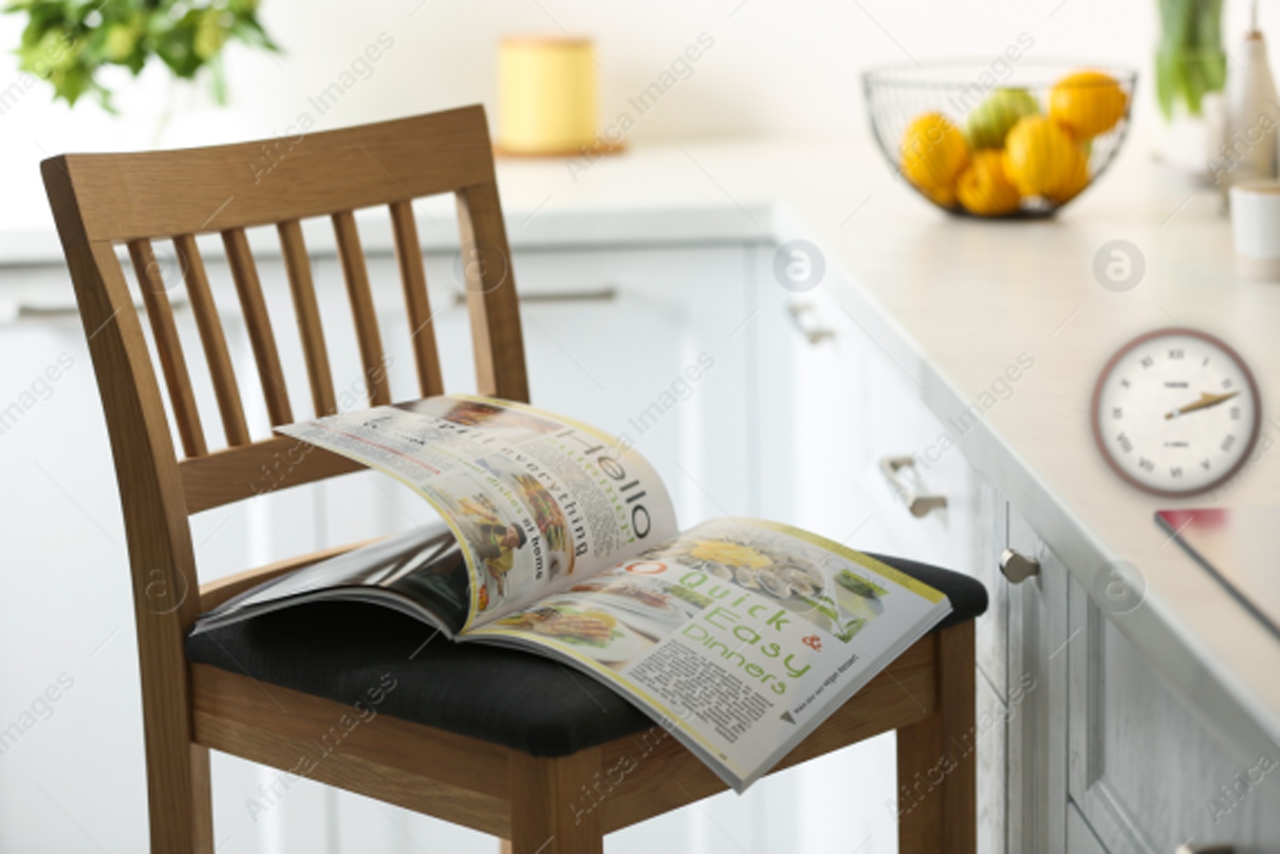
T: 2.12
